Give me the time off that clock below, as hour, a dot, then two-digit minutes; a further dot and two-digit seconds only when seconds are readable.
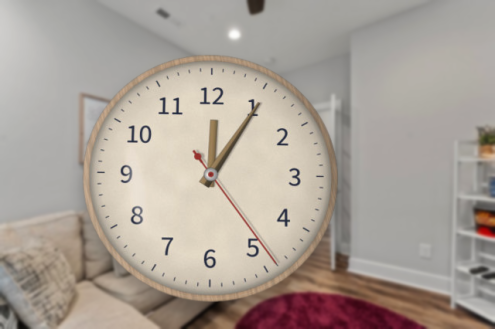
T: 12.05.24
